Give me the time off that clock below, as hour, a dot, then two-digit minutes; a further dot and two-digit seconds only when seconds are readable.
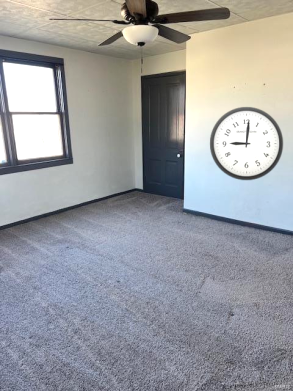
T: 9.01
